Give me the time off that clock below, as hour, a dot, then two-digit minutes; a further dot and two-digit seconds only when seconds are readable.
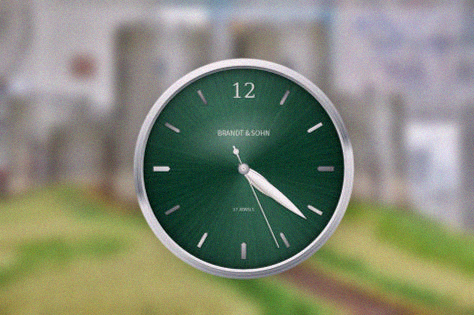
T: 4.21.26
